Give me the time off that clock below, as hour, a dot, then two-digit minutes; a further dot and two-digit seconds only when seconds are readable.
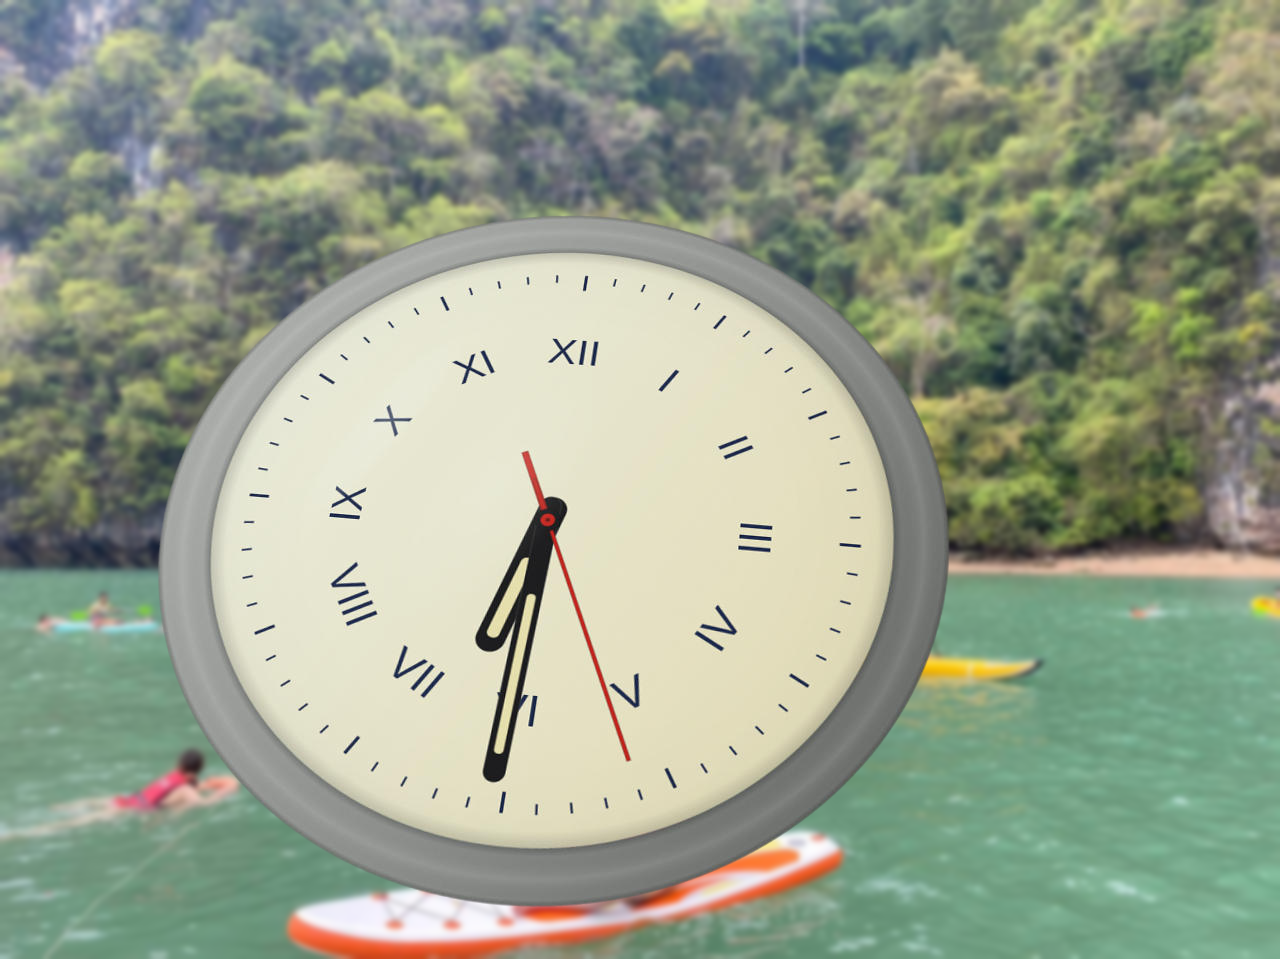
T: 6.30.26
